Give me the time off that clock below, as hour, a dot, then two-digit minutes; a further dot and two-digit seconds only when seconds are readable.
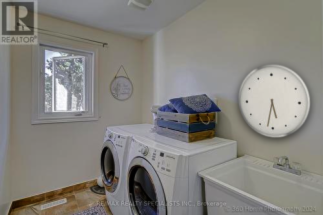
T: 5.32
